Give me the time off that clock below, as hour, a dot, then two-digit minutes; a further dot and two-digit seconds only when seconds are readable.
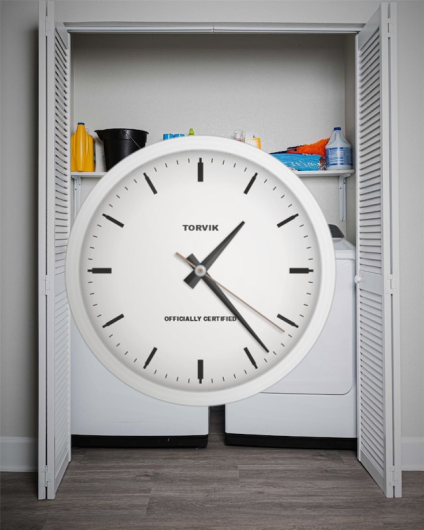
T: 1.23.21
